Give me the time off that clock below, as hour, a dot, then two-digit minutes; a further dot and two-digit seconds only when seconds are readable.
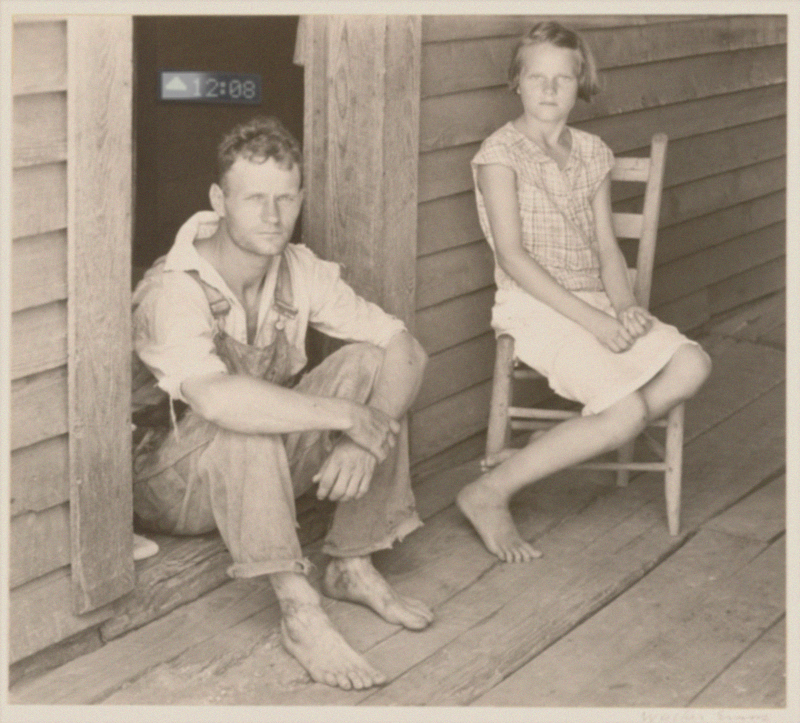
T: 12.08
